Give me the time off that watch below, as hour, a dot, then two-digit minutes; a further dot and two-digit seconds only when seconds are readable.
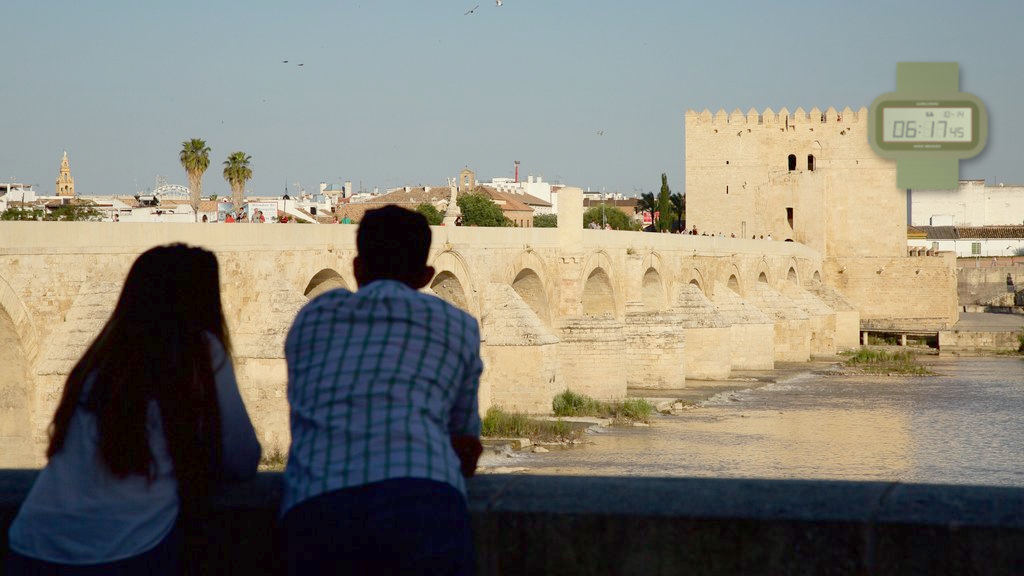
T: 6.17
